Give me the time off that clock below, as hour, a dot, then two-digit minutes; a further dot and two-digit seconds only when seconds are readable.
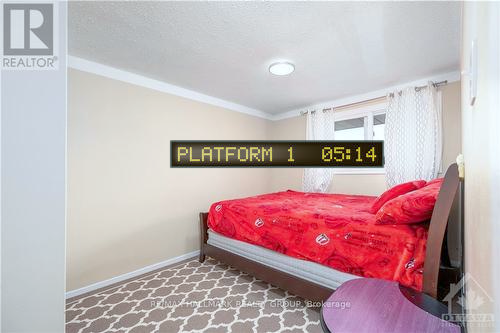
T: 5.14
